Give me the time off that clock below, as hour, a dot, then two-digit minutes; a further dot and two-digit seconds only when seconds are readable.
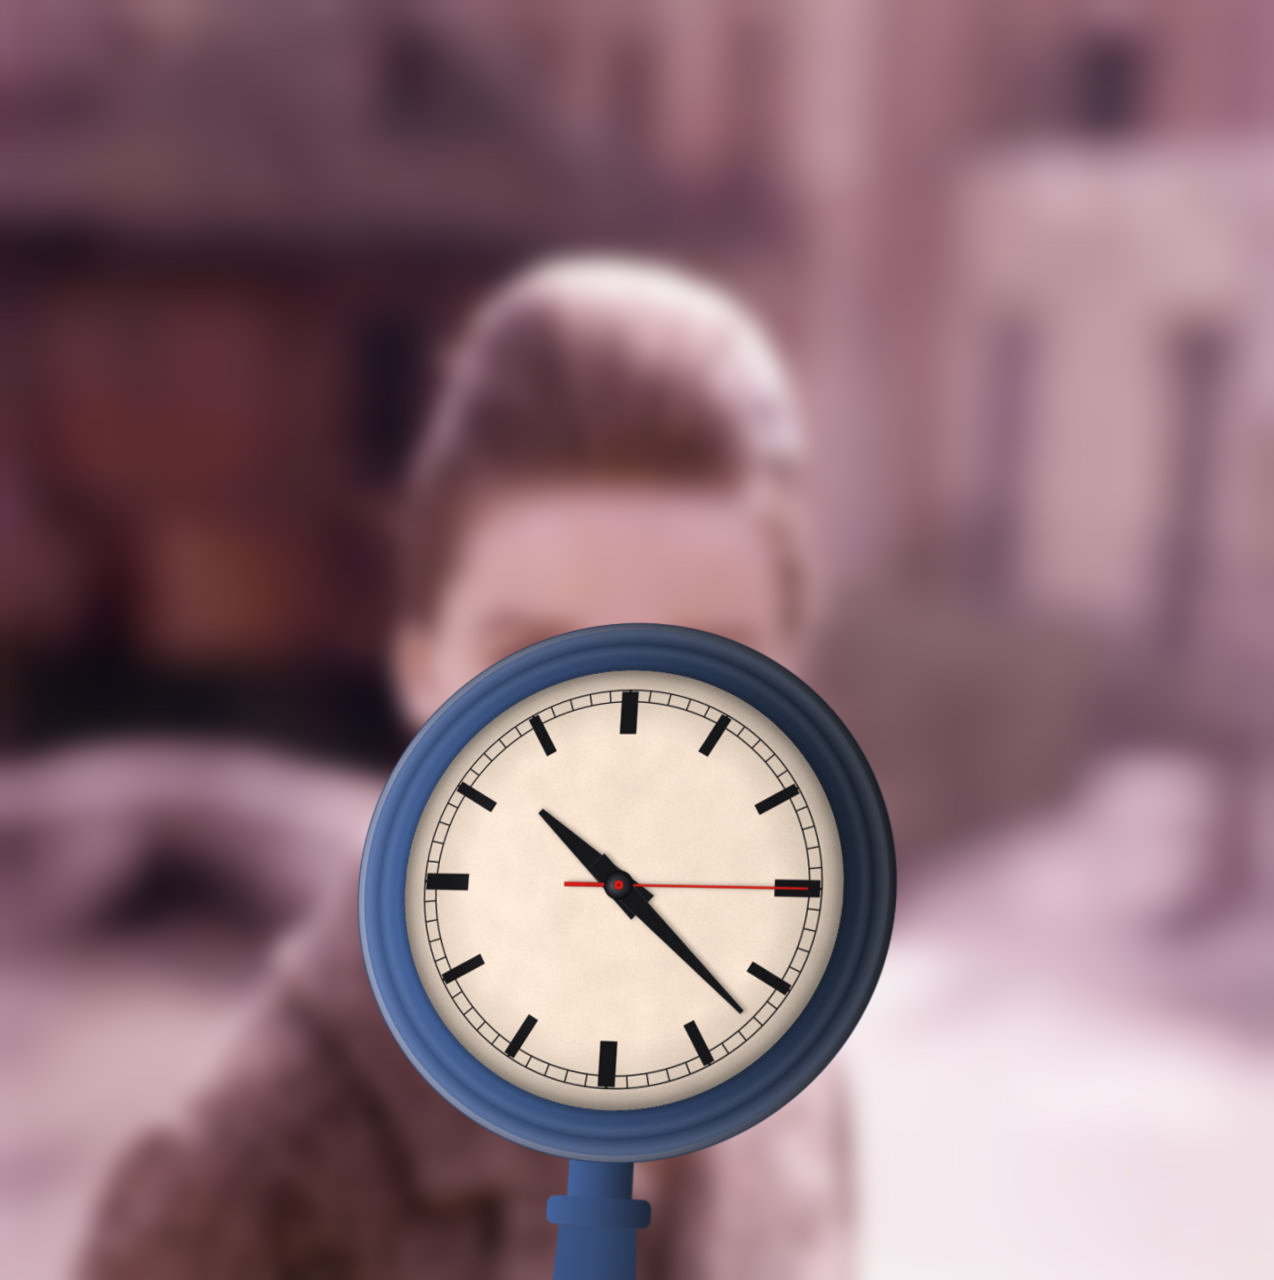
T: 10.22.15
